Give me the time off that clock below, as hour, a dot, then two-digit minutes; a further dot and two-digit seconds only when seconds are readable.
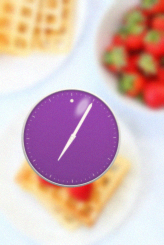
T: 7.05
